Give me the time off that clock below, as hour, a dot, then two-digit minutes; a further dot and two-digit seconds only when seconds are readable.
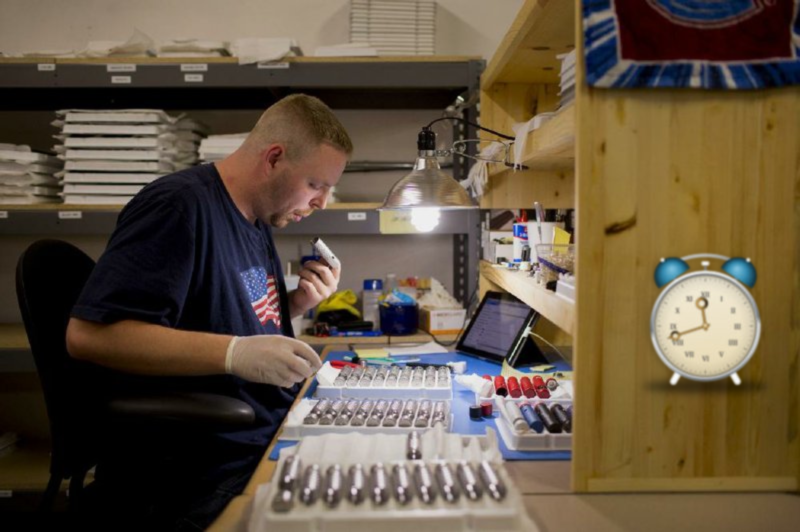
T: 11.42
